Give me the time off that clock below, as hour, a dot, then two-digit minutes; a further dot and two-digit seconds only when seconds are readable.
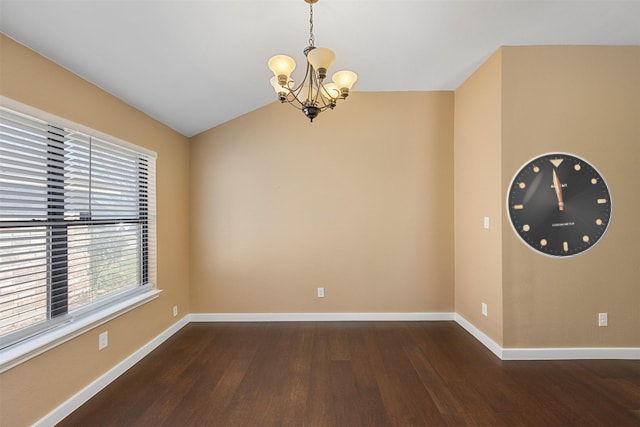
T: 11.59
